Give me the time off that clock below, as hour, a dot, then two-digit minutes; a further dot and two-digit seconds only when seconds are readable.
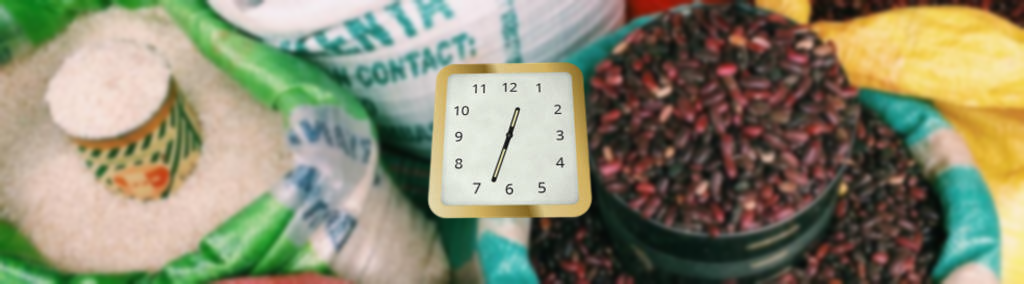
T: 12.33
